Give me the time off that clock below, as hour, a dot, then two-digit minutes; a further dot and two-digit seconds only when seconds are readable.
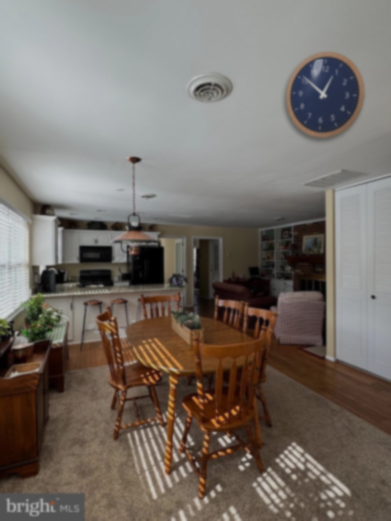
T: 12.51
